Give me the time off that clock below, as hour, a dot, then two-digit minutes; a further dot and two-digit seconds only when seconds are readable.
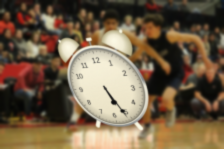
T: 5.26
